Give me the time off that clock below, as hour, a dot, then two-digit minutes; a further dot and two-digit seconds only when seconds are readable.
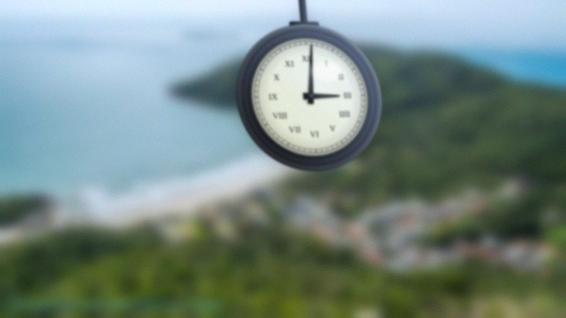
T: 3.01
